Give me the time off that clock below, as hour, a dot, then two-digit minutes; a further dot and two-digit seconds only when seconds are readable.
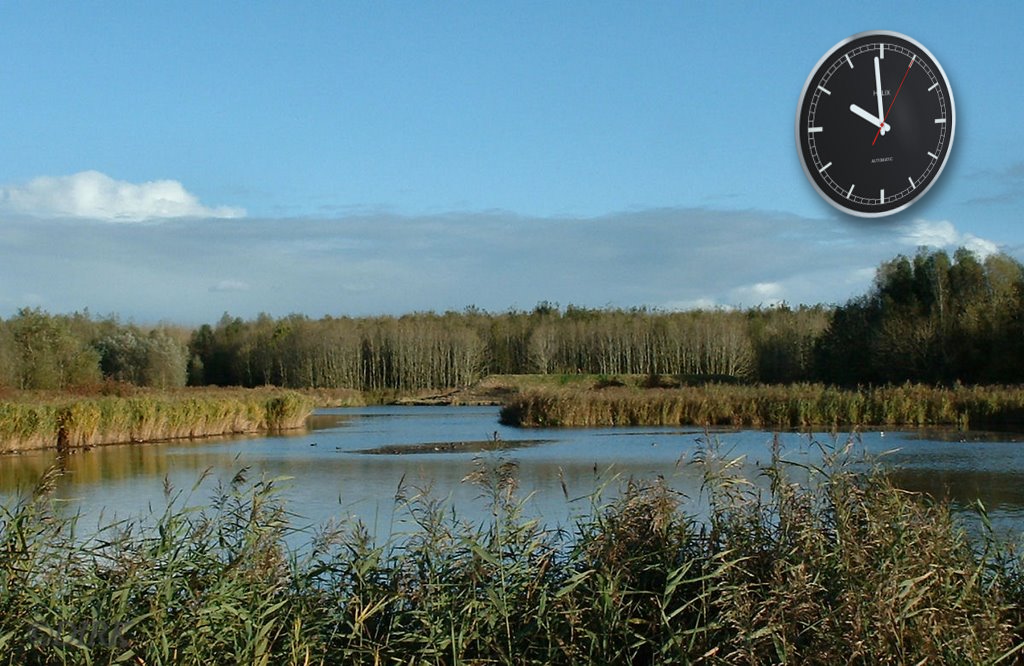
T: 9.59.05
